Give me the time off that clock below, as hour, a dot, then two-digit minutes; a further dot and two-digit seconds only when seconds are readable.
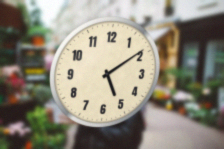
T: 5.09
